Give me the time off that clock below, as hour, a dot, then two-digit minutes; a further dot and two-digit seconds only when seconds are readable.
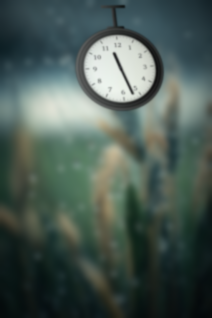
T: 11.27
